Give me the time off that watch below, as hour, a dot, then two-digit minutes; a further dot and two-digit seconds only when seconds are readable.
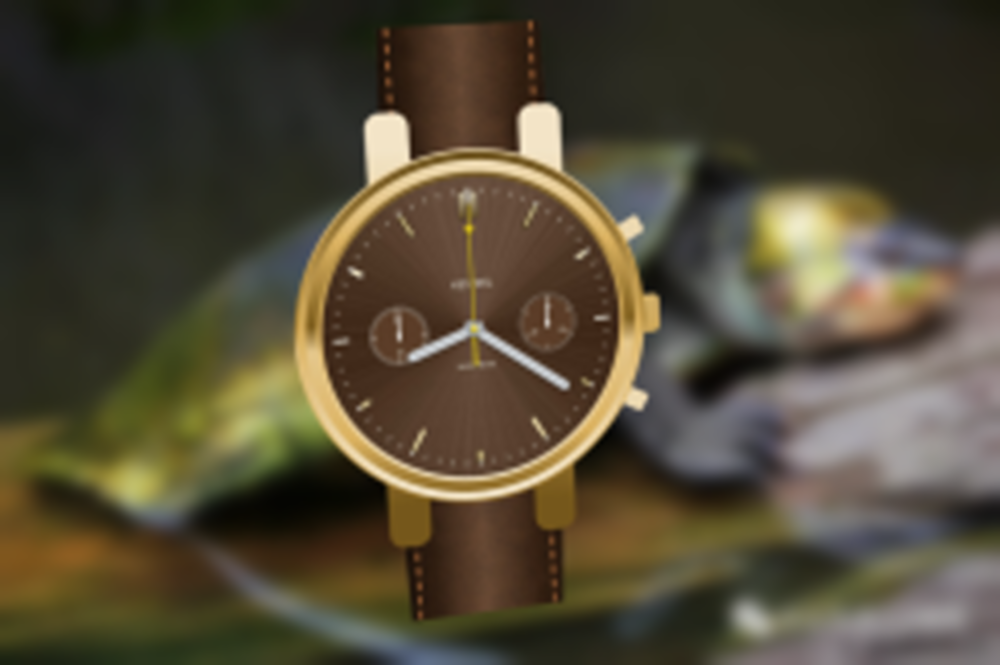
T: 8.21
